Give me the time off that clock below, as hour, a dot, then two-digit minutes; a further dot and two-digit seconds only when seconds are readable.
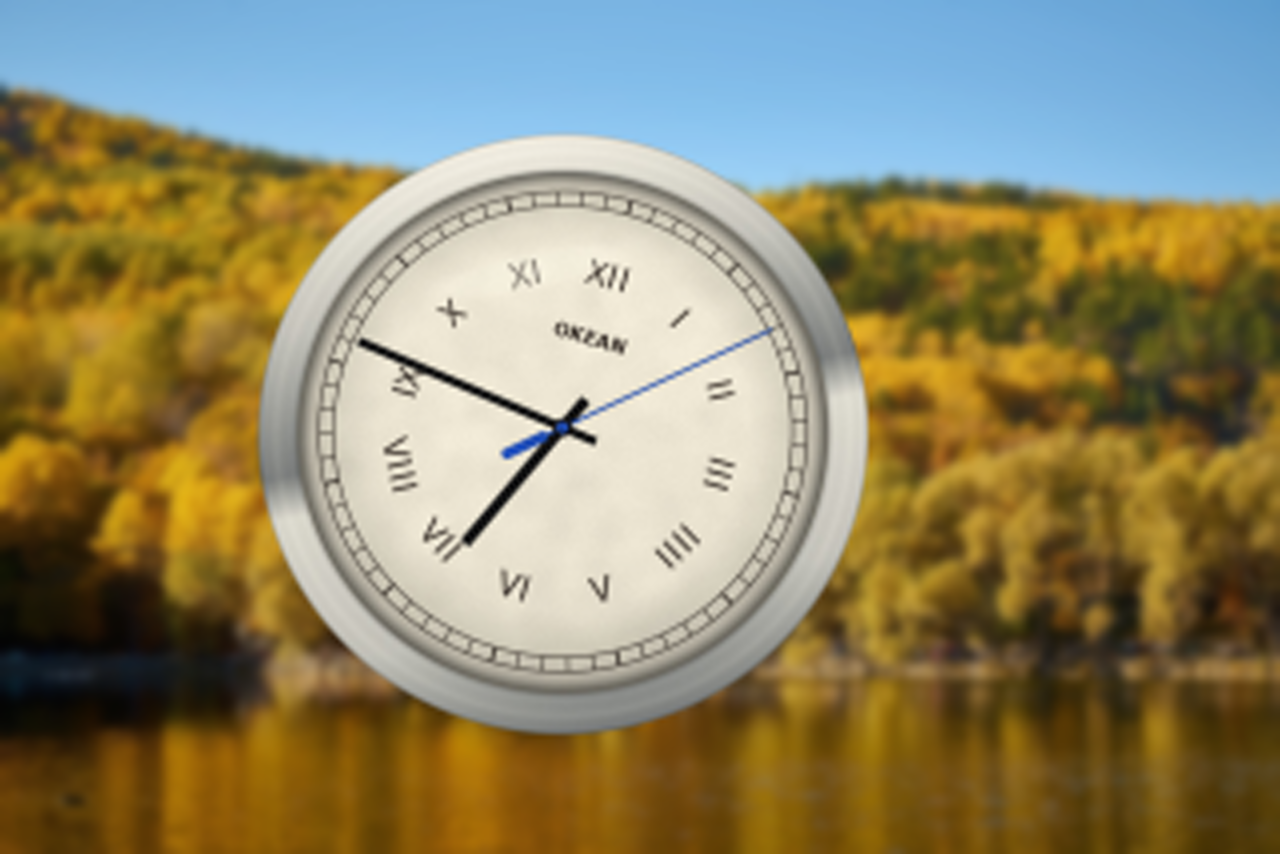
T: 6.46.08
